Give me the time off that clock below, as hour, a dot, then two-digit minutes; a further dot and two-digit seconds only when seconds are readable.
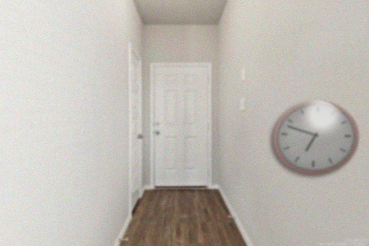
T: 6.48
